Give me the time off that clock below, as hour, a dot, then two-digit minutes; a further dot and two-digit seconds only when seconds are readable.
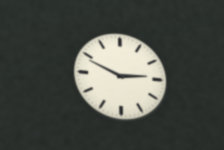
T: 2.49
